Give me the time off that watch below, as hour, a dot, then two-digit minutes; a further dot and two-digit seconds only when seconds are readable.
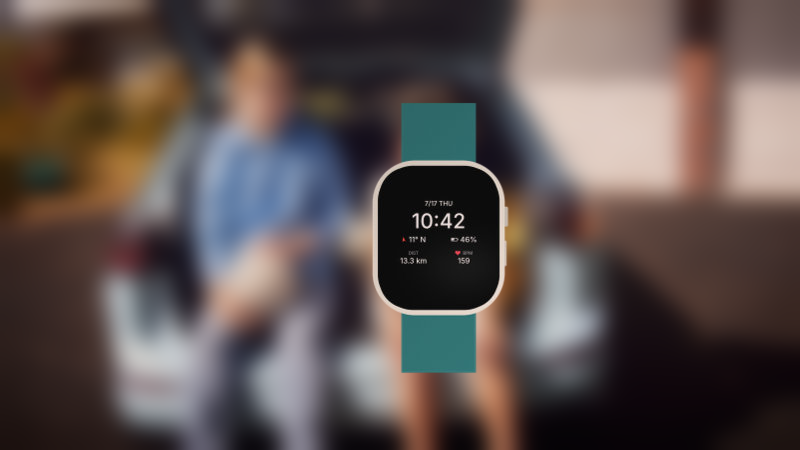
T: 10.42
